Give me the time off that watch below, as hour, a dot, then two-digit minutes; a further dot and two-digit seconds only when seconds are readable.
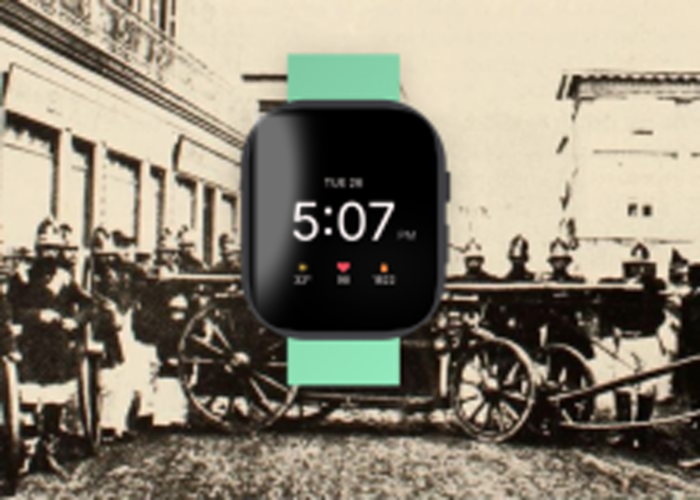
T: 5.07
